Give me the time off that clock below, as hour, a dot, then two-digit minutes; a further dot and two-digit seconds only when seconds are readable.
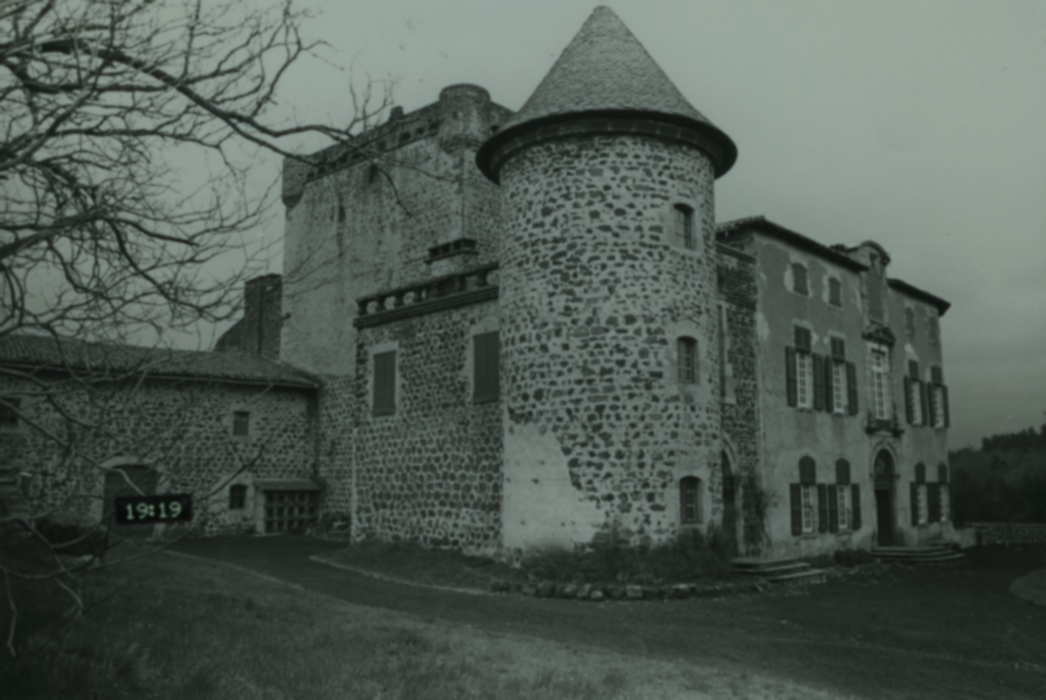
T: 19.19
